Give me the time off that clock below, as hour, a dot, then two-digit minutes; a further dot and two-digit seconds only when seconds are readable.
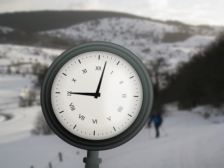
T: 9.02
